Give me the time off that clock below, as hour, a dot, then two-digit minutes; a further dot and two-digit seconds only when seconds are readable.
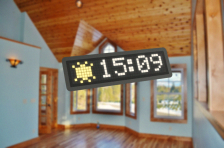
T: 15.09
